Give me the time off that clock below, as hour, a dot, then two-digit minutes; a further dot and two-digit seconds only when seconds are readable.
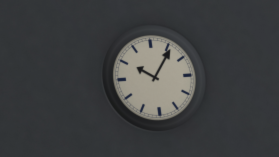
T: 10.06
